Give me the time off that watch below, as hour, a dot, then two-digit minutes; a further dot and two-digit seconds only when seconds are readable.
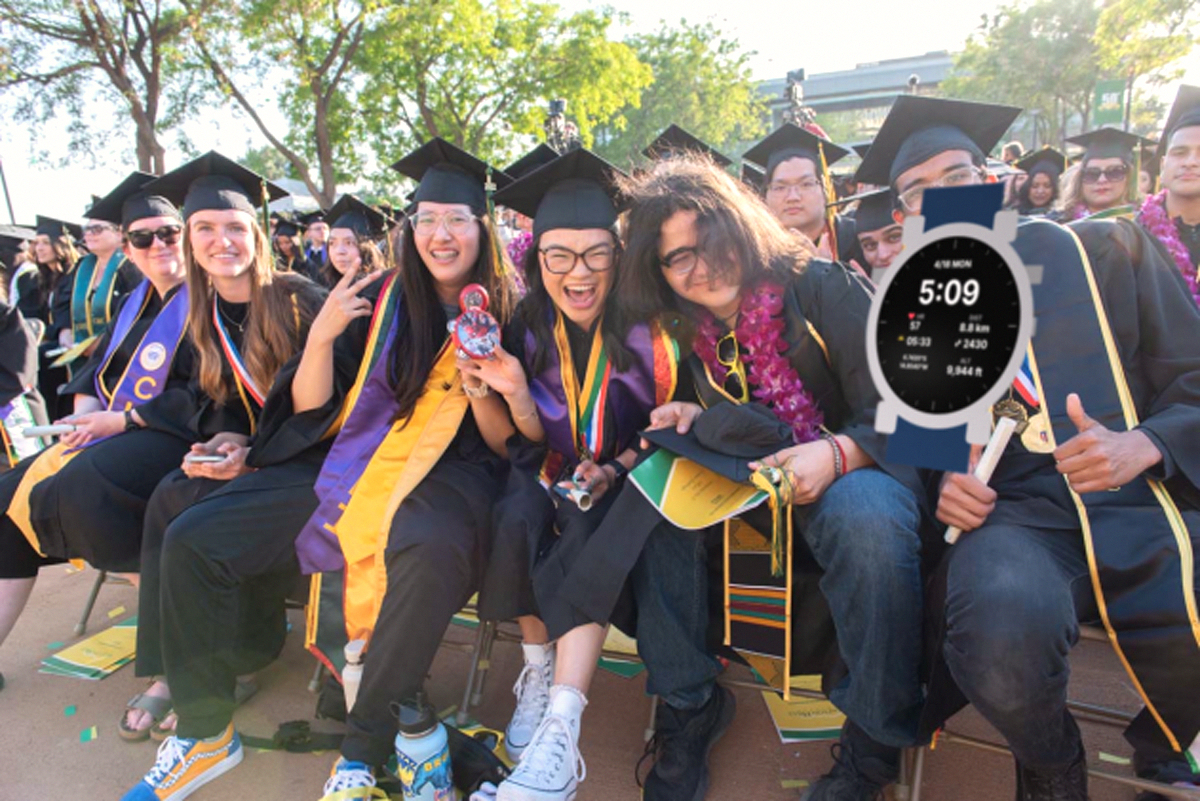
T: 5.09
